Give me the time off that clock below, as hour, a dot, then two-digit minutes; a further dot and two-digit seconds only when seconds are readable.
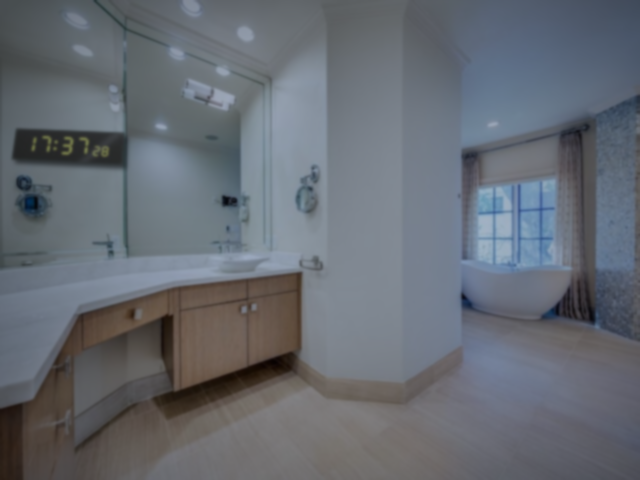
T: 17.37
